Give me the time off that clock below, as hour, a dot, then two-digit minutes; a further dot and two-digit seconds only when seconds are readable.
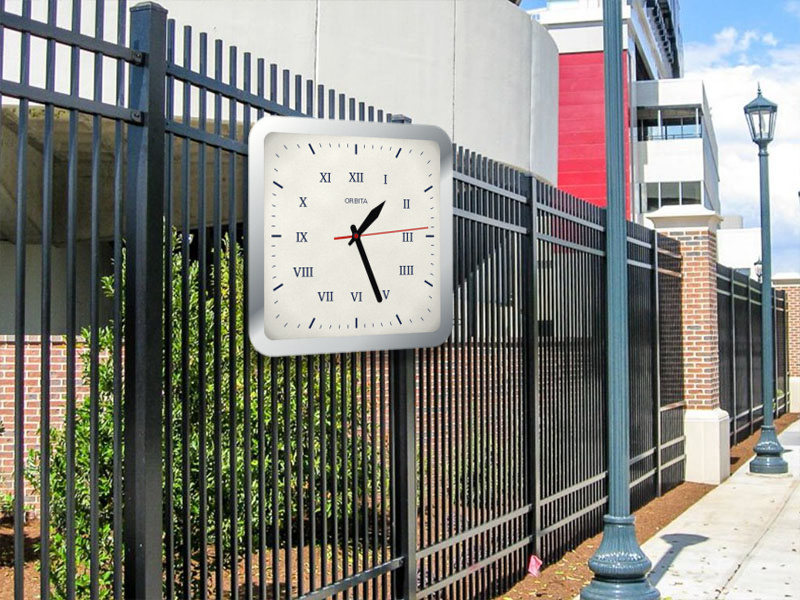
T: 1.26.14
